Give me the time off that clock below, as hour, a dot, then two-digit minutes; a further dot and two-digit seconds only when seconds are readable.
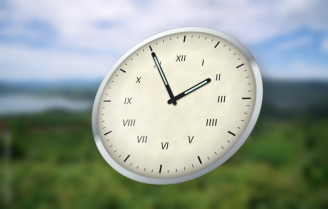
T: 1.55
